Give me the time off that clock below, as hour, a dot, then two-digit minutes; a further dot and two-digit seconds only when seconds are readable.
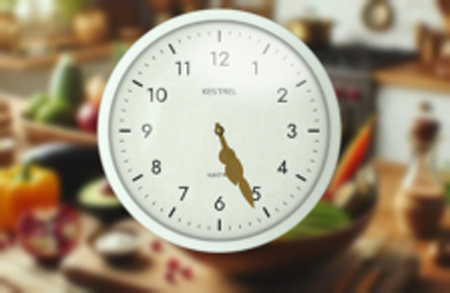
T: 5.26
